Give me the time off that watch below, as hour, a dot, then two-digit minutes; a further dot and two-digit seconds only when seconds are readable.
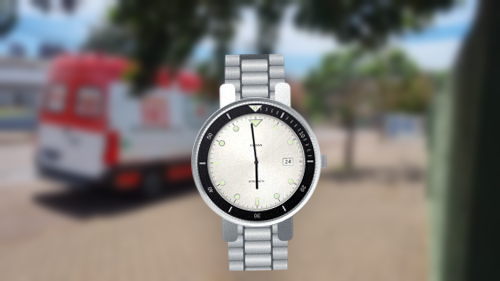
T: 5.59
